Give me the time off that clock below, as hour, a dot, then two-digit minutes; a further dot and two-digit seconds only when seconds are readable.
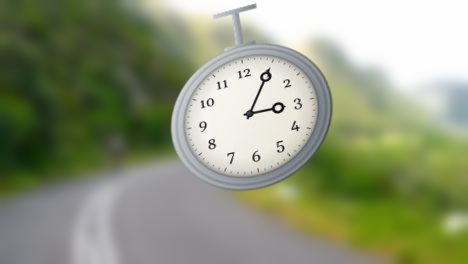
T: 3.05
